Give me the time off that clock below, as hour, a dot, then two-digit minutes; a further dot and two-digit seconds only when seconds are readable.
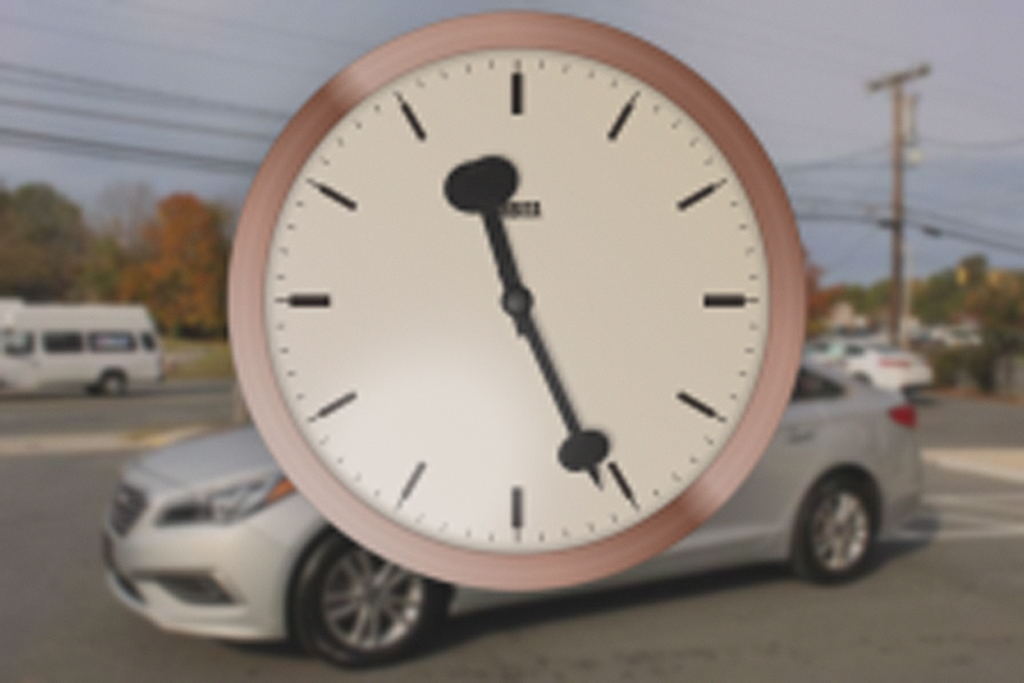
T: 11.26
